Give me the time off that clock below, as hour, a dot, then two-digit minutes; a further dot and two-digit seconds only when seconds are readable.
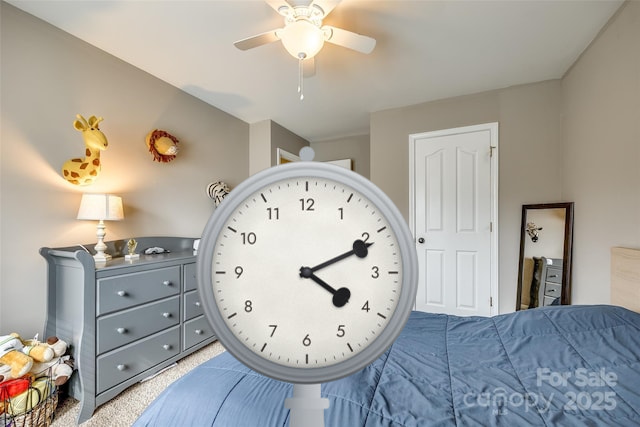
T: 4.11
